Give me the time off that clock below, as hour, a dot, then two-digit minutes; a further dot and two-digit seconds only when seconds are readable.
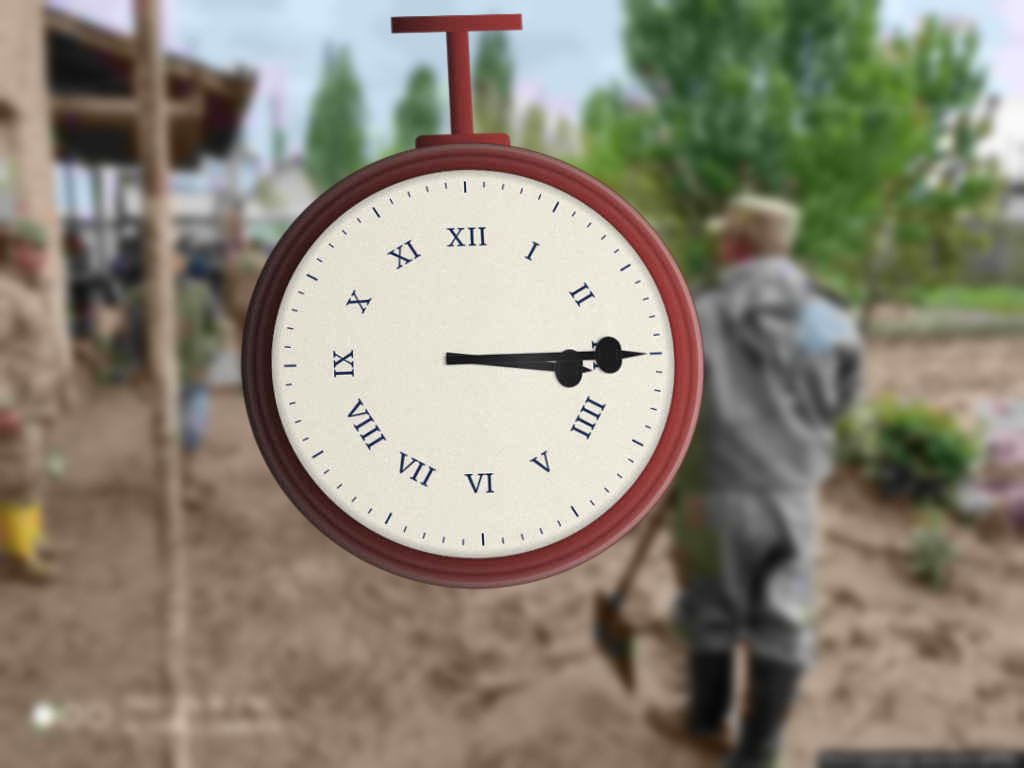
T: 3.15
